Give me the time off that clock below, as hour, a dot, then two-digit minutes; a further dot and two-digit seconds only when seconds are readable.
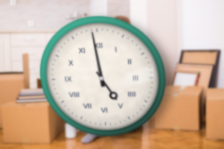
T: 4.59
